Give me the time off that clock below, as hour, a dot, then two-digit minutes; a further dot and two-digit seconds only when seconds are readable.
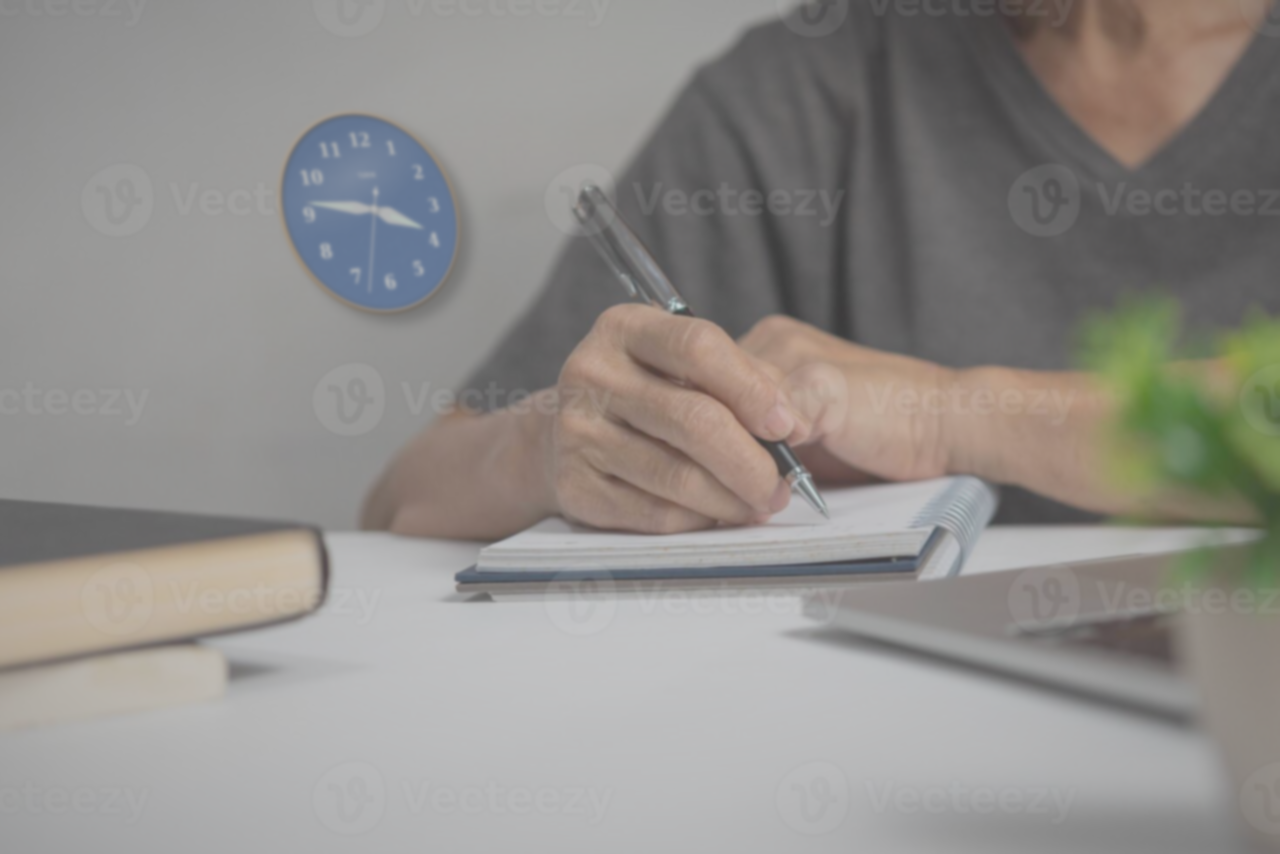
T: 3.46.33
